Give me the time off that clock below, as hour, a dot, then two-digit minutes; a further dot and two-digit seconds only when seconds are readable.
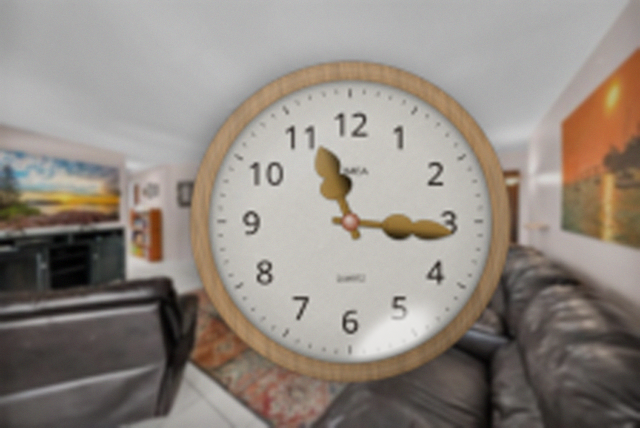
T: 11.16
